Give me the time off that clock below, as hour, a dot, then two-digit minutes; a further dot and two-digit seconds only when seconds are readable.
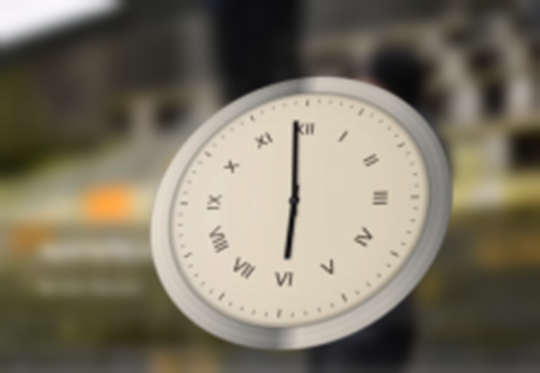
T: 5.59
